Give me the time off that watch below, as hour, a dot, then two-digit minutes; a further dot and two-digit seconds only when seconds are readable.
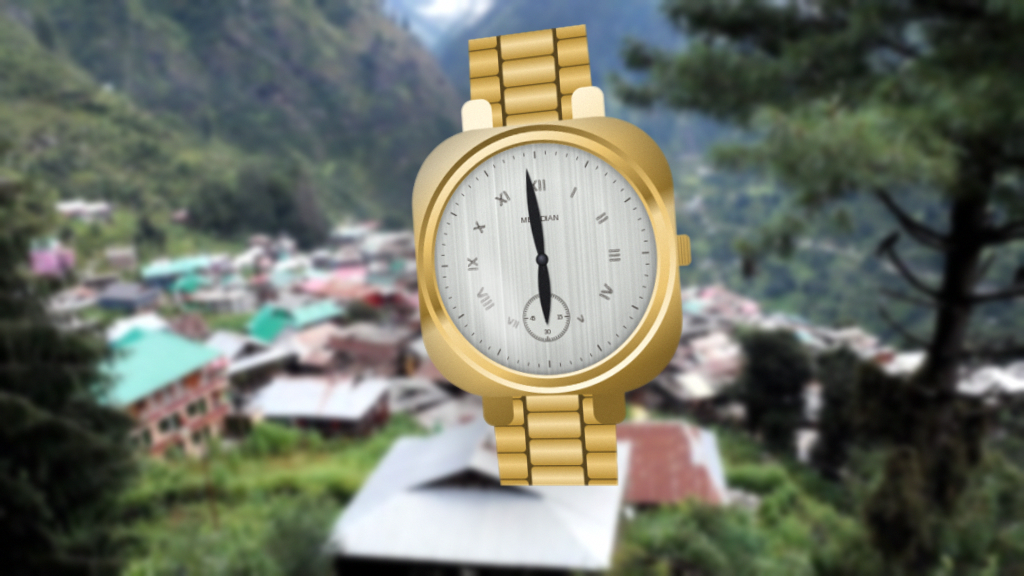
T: 5.59
